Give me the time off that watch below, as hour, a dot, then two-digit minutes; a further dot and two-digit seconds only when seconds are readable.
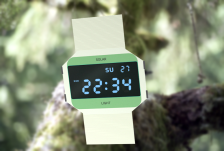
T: 22.34
